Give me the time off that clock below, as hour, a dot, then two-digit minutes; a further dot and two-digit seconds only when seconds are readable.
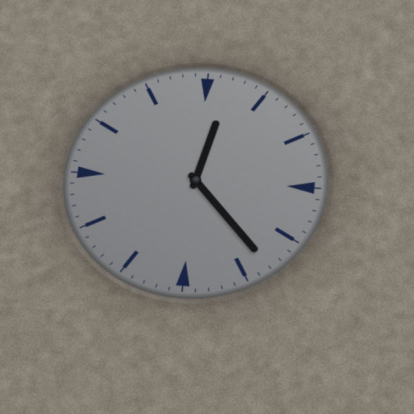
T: 12.23
